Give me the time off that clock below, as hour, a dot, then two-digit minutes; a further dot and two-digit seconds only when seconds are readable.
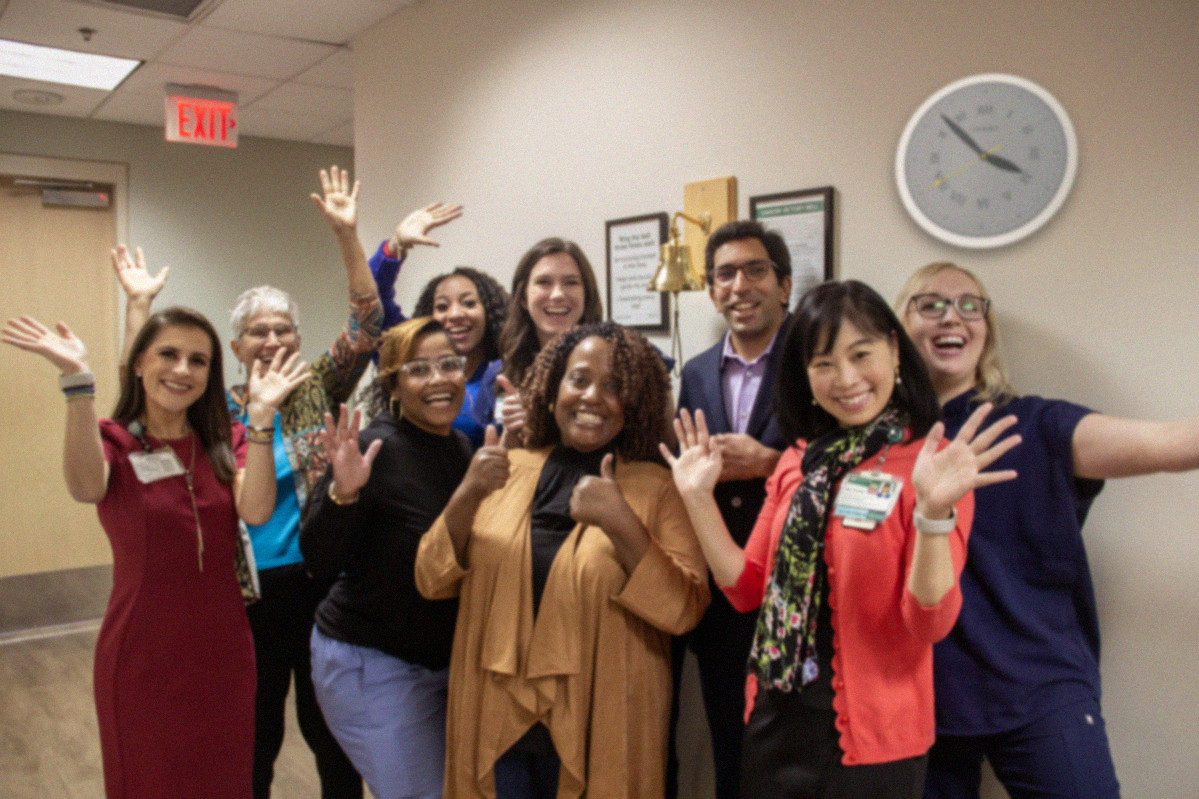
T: 3.52.40
